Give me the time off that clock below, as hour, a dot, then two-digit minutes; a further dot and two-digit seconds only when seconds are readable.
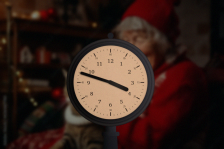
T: 3.48
